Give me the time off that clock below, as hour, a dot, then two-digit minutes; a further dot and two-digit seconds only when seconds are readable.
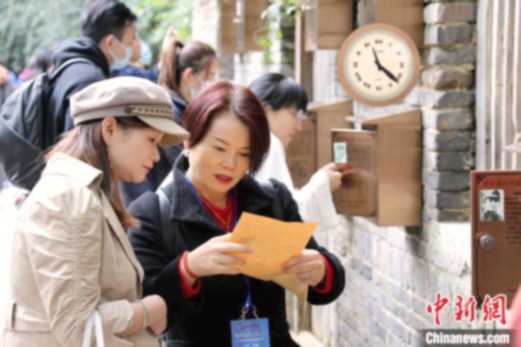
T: 11.22
